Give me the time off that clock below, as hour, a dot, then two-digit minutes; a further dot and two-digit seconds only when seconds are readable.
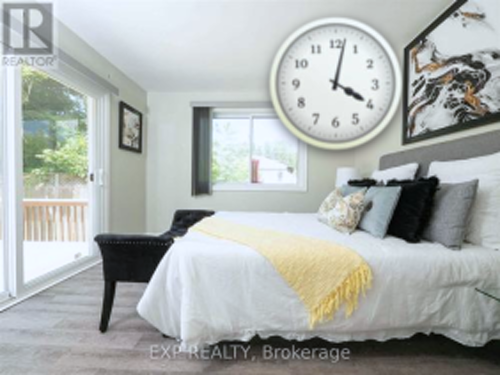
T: 4.02
